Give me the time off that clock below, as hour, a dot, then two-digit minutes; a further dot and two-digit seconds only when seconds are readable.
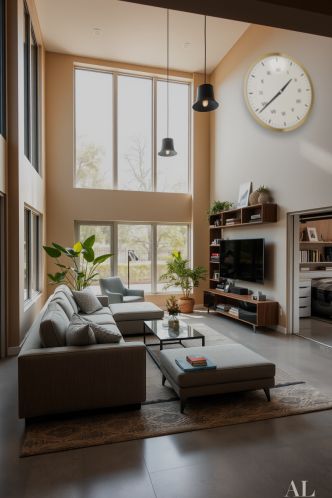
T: 1.39
